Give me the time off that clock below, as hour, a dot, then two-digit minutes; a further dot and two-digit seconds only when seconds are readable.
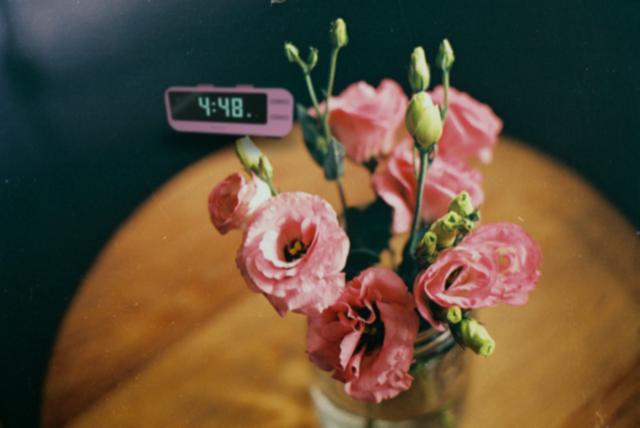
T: 4.48
